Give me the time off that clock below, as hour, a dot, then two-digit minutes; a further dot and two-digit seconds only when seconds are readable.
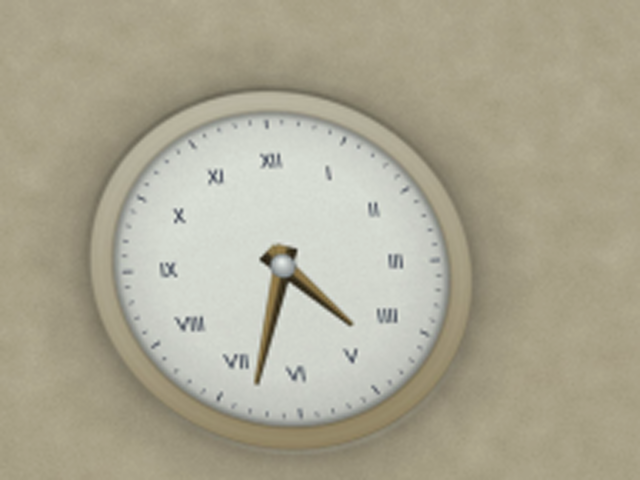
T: 4.33
